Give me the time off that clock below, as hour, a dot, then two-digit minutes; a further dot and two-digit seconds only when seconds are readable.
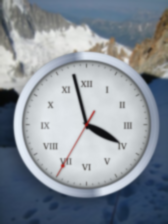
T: 3.57.35
